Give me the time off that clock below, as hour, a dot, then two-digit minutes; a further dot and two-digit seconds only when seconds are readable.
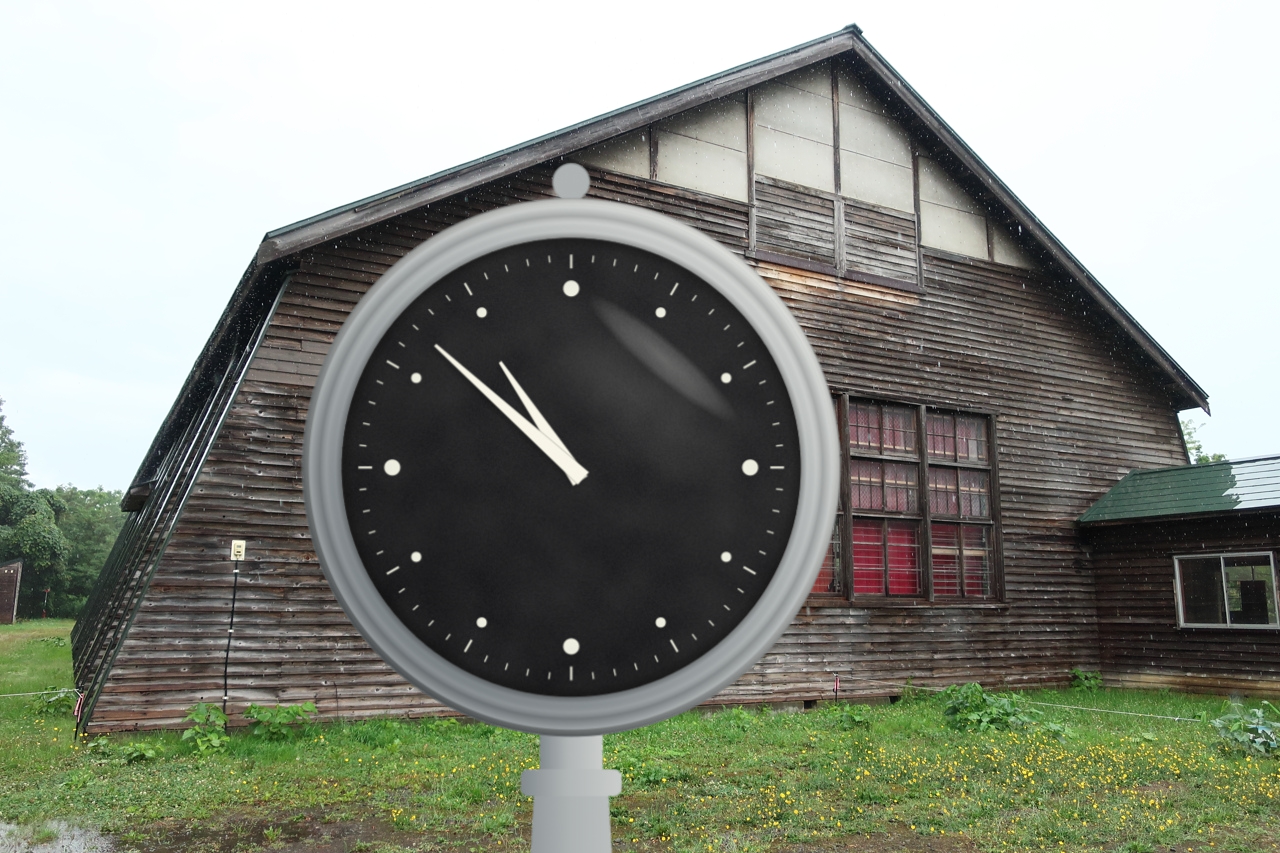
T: 10.52
